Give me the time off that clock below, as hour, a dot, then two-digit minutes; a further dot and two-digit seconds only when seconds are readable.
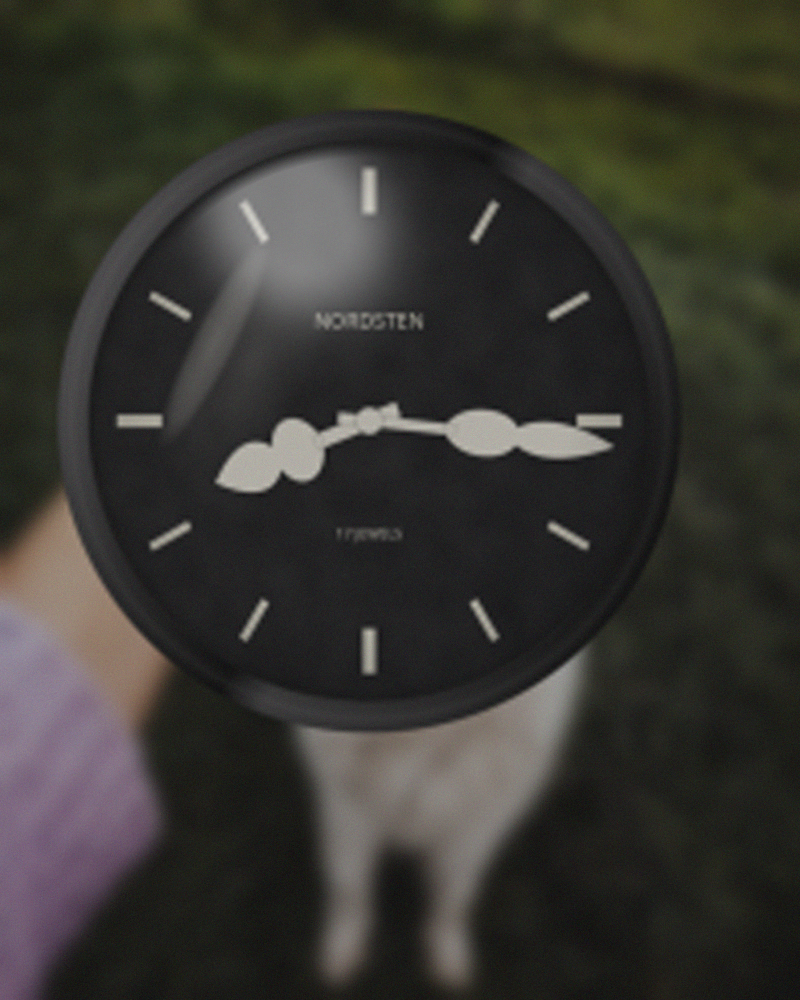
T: 8.16
